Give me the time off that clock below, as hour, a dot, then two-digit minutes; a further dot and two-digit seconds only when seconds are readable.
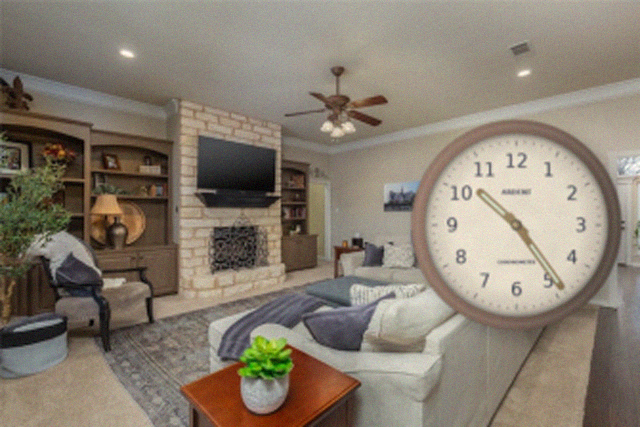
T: 10.24
